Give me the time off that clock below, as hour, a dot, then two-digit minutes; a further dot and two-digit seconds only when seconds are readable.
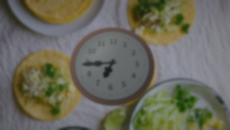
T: 6.44
